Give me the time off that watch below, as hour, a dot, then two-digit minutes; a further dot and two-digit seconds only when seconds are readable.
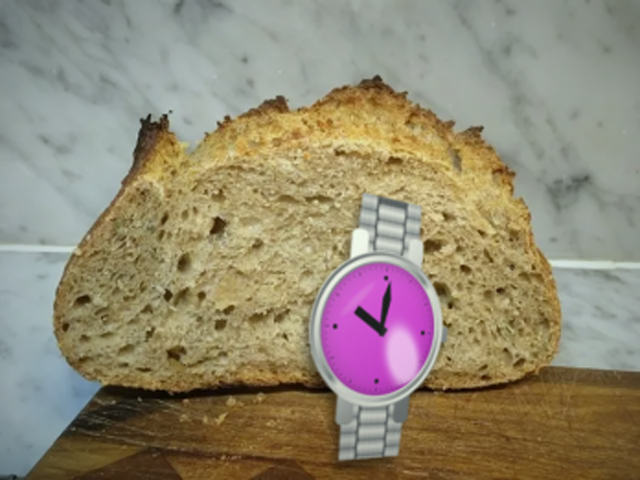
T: 10.01
